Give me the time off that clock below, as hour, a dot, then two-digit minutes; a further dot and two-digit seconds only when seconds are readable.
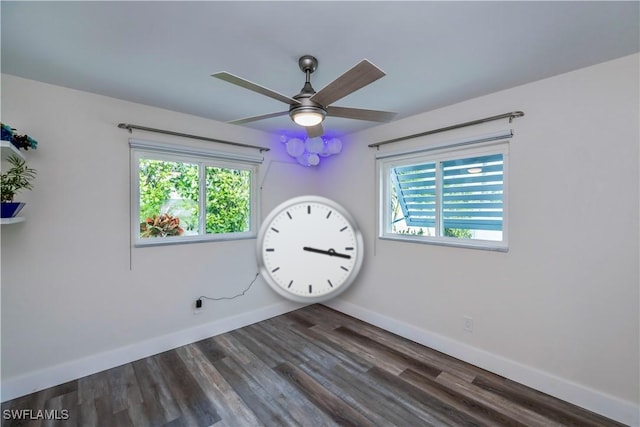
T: 3.17
